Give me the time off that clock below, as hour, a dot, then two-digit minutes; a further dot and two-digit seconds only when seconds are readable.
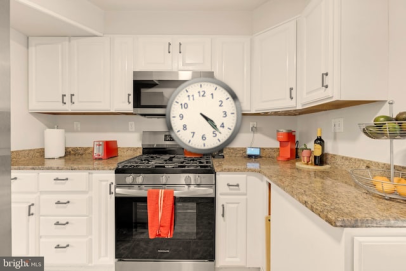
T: 4.23
